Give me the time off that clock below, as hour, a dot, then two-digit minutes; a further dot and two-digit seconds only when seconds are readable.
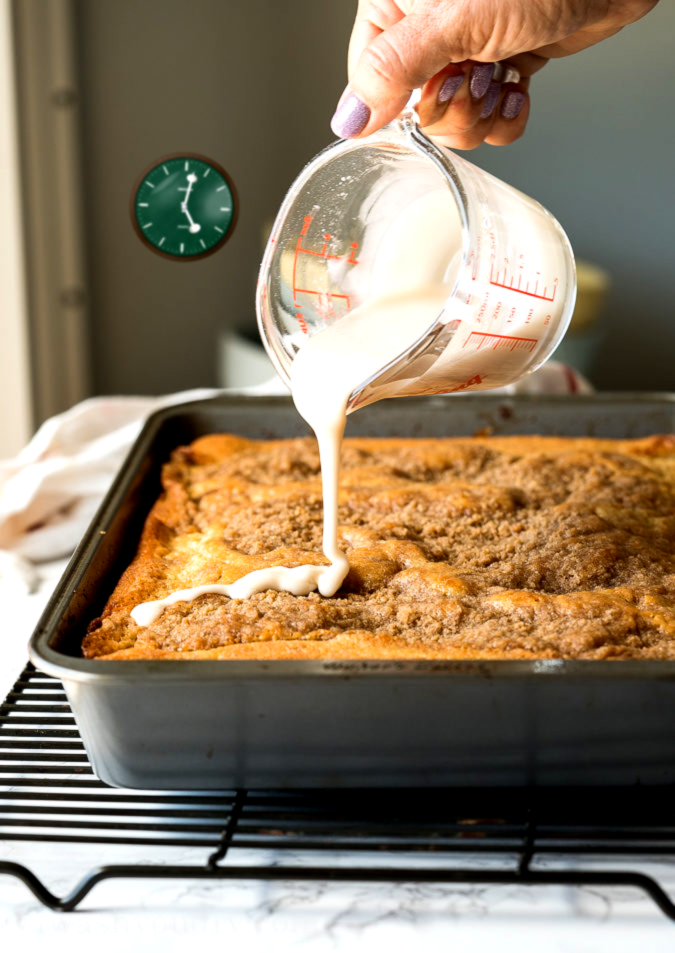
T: 5.02
